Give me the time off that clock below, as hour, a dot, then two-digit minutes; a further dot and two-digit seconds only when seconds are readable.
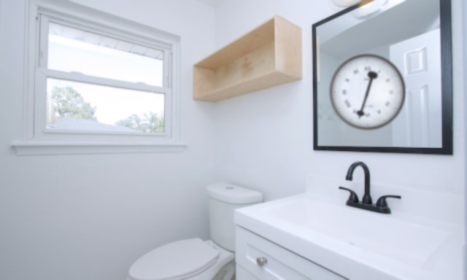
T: 12.33
